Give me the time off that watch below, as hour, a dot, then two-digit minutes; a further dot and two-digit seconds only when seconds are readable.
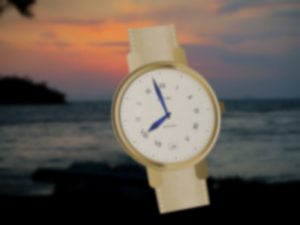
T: 7.58
